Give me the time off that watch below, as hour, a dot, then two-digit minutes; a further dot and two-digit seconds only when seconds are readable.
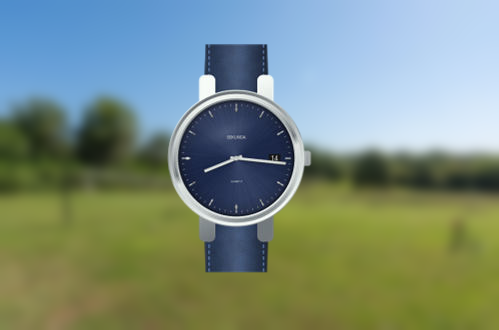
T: 8.16
